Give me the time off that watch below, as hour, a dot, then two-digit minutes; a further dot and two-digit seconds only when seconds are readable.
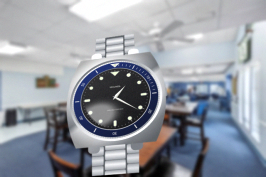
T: 1.21
